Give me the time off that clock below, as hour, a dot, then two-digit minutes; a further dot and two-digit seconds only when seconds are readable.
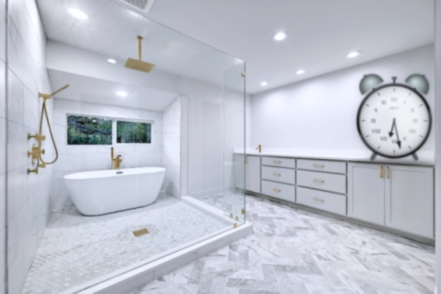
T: 6.28
